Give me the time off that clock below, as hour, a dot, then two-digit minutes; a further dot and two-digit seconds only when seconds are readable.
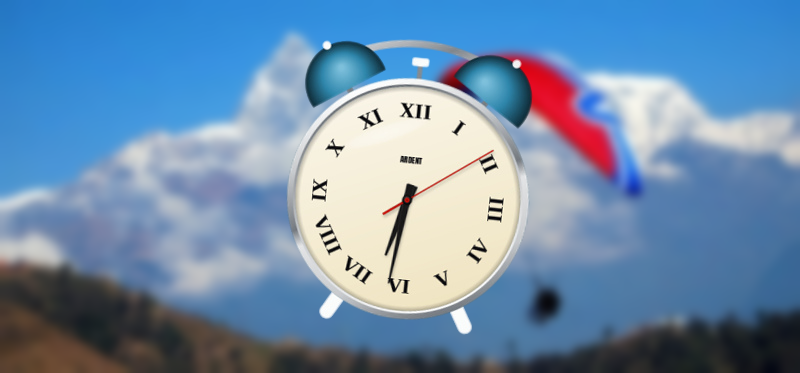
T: 6.31.09
